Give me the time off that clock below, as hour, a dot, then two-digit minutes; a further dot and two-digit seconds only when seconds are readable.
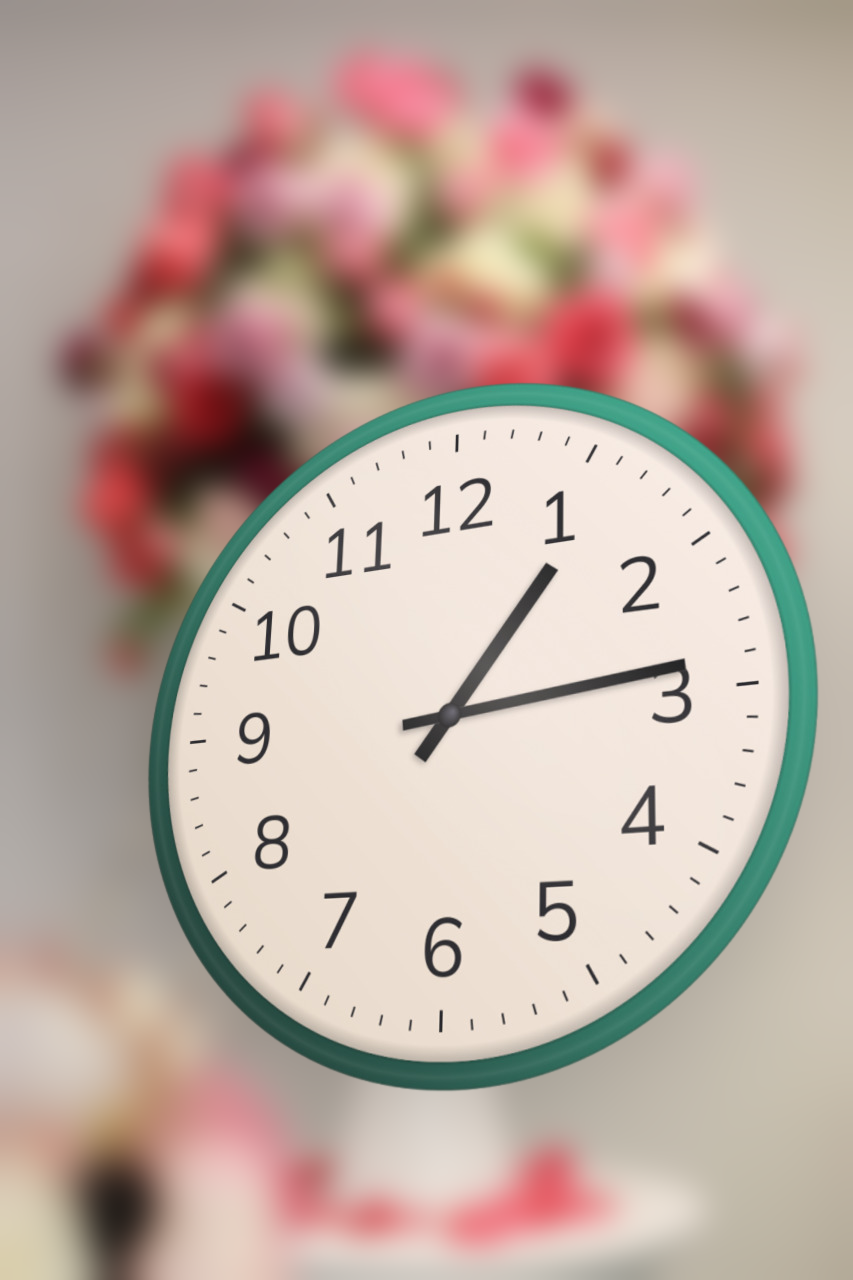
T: 1.14
